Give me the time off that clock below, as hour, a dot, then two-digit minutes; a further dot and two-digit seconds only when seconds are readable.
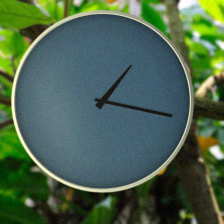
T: 1.17
